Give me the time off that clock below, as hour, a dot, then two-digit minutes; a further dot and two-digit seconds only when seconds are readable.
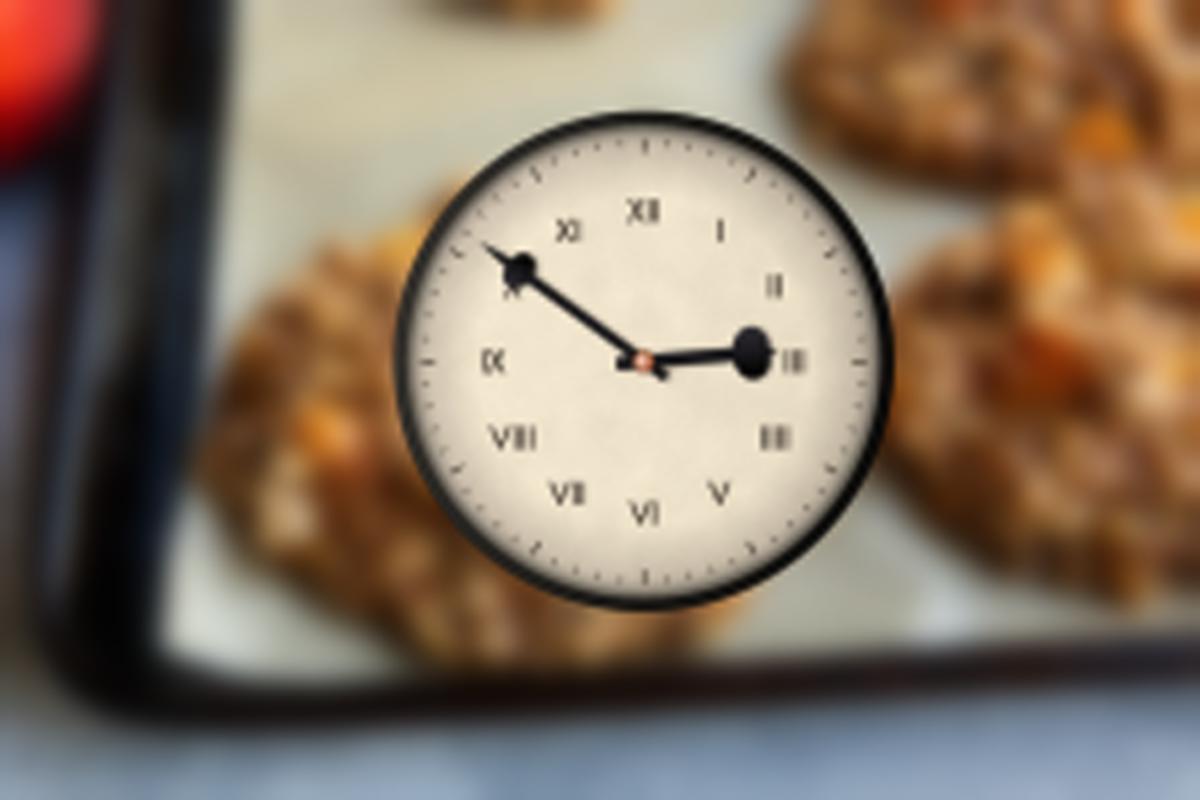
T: 2.51
